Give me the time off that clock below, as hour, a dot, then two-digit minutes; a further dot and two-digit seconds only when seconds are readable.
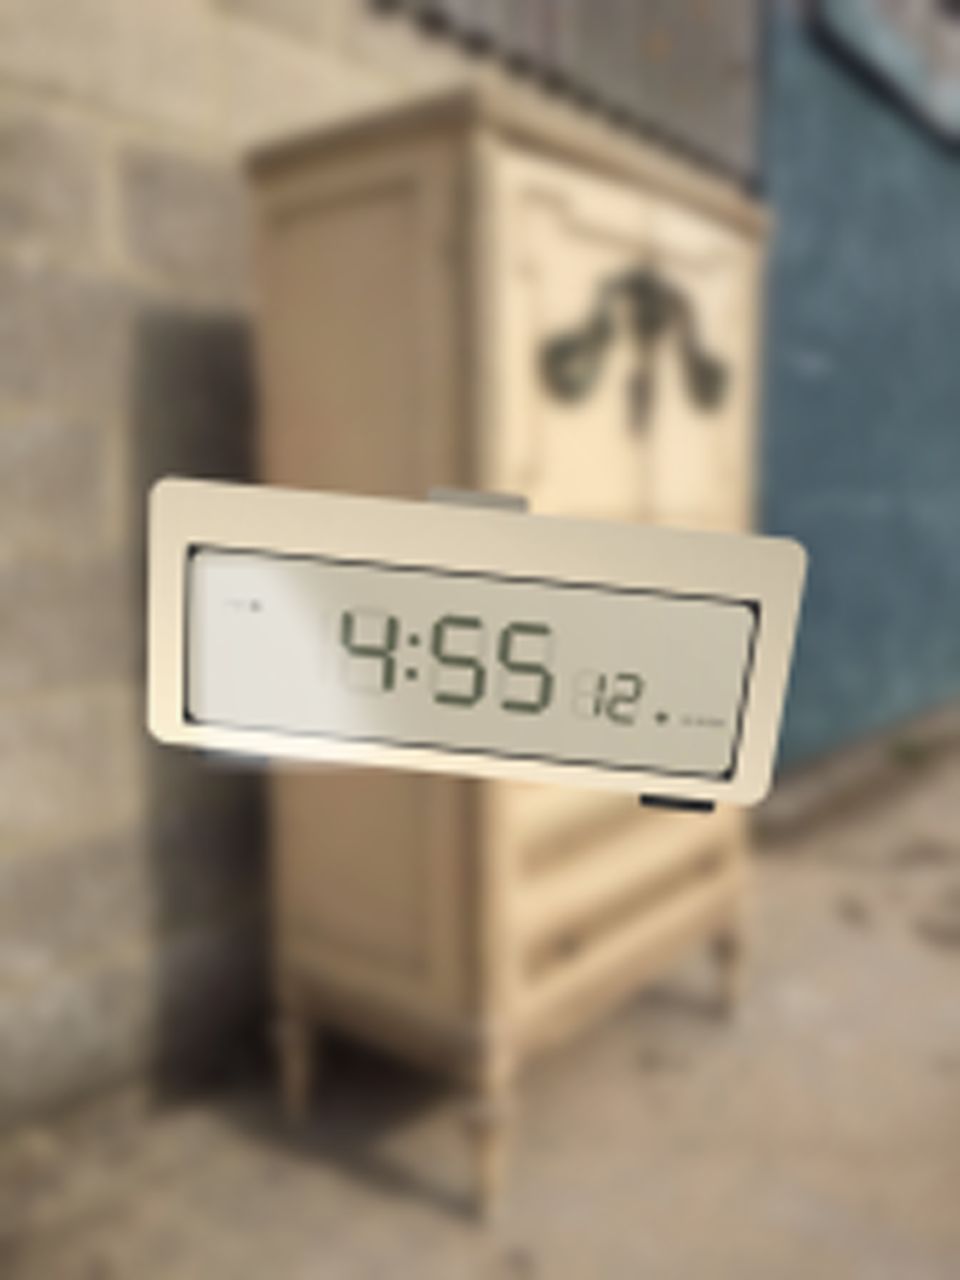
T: 4.55.12
